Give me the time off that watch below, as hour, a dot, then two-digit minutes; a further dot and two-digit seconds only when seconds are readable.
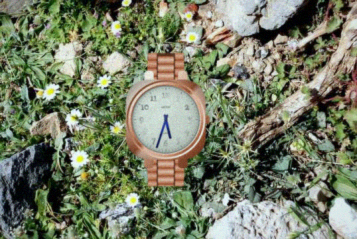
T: 5.33
